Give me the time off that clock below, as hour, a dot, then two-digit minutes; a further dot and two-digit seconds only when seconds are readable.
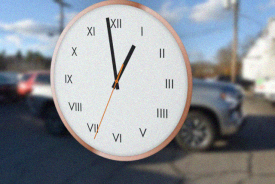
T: 12.58.34
